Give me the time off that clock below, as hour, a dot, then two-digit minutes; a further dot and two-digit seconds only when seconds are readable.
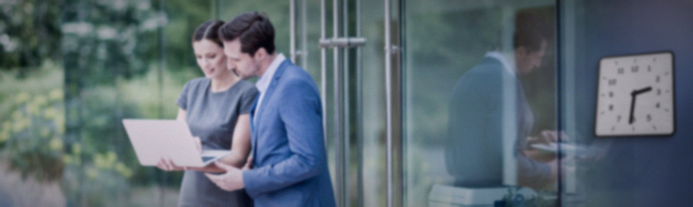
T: 2.31
